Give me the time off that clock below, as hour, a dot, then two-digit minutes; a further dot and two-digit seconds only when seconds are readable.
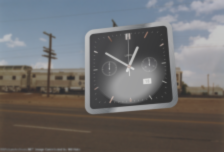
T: 12.51
